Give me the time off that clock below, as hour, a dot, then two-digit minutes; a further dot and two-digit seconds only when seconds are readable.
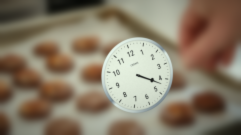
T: 4.22
